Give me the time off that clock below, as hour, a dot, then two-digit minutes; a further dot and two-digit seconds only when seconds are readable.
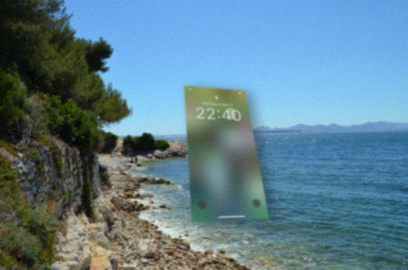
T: 22.40
